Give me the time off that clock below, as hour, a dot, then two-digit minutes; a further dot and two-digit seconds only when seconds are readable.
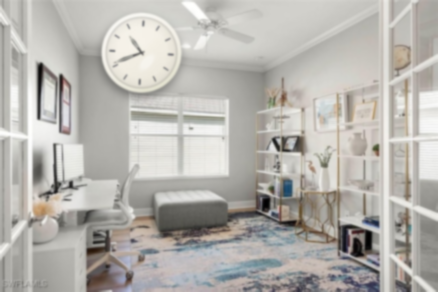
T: 10.41
